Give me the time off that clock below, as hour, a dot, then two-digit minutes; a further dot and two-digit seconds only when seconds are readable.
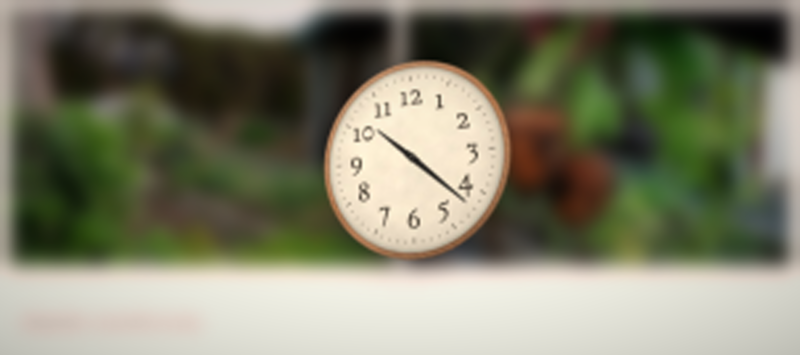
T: 10.22
